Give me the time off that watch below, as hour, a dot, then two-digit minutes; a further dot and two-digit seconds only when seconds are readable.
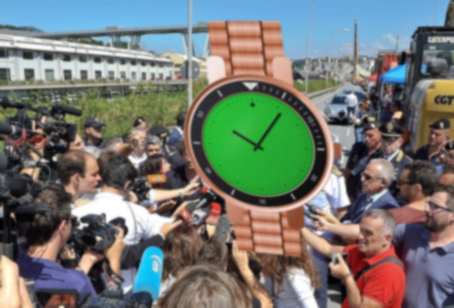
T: 10.06
